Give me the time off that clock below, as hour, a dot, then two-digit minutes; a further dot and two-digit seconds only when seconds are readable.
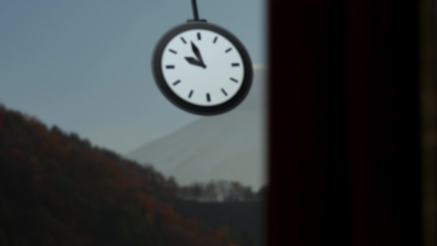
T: 9.57
